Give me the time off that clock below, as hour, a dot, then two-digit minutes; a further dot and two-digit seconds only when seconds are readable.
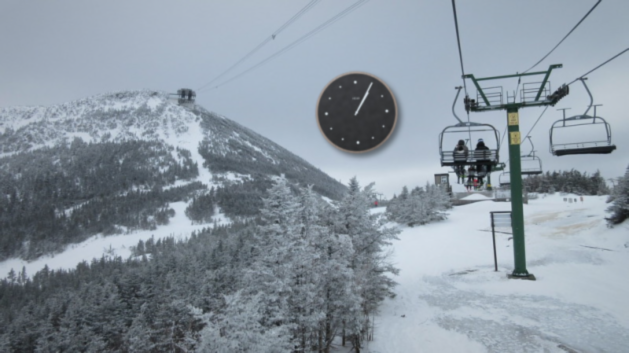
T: 1.05
